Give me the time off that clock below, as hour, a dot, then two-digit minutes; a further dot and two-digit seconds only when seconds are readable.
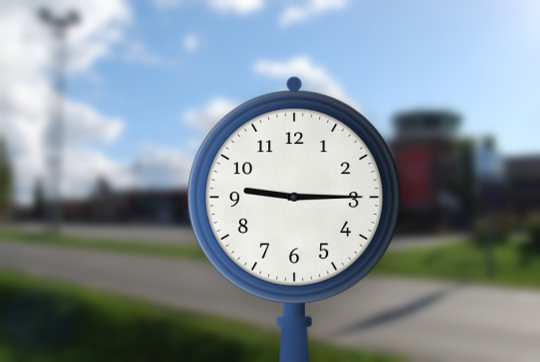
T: 9.15
